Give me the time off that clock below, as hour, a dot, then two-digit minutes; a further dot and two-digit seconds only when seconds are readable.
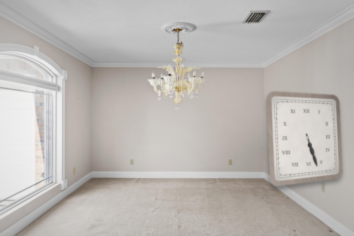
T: 5.27
